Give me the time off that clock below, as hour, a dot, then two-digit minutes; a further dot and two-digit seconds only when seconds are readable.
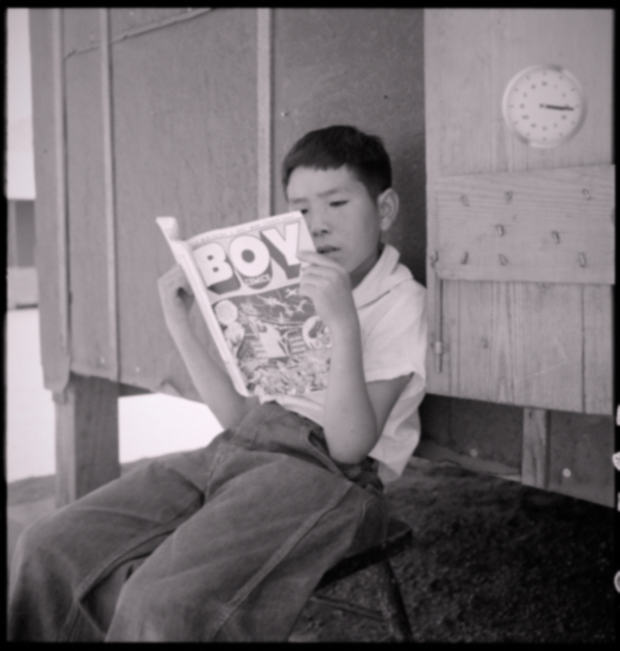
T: 3.16
